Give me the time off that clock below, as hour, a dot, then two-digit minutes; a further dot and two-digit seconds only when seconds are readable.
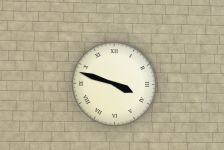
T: 3.48
